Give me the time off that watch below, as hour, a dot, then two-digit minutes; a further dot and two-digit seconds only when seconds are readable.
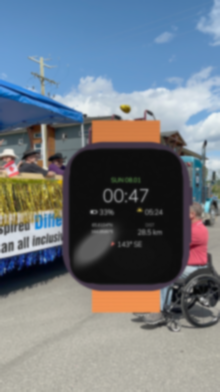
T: 0.47
